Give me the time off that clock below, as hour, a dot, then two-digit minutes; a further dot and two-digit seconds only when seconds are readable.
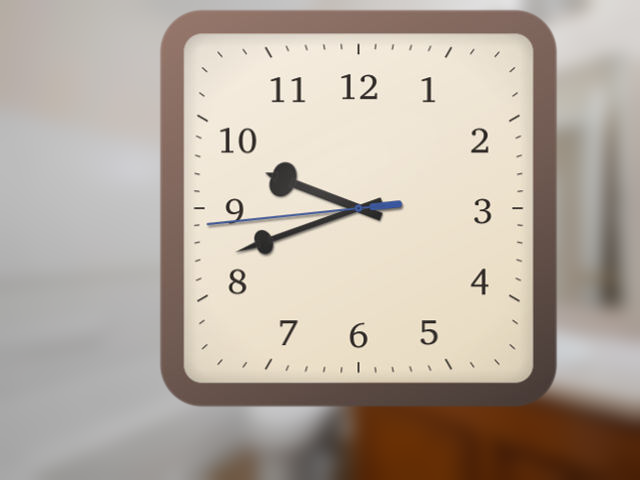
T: 9.41.44
